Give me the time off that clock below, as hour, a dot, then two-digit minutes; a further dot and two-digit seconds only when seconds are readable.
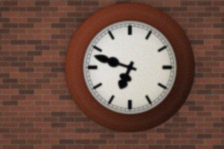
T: 6.48
